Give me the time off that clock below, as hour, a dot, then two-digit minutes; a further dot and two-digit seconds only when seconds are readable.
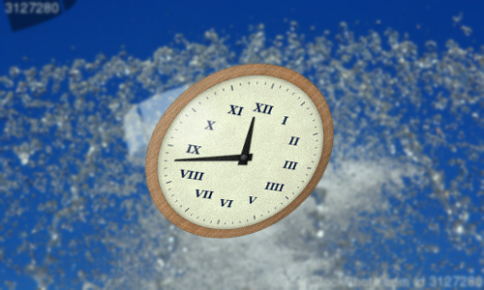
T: 11.43
